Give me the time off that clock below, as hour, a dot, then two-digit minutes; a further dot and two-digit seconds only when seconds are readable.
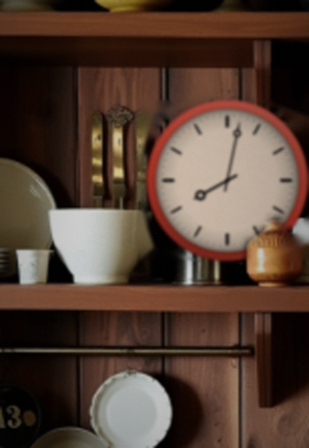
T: 8.02
